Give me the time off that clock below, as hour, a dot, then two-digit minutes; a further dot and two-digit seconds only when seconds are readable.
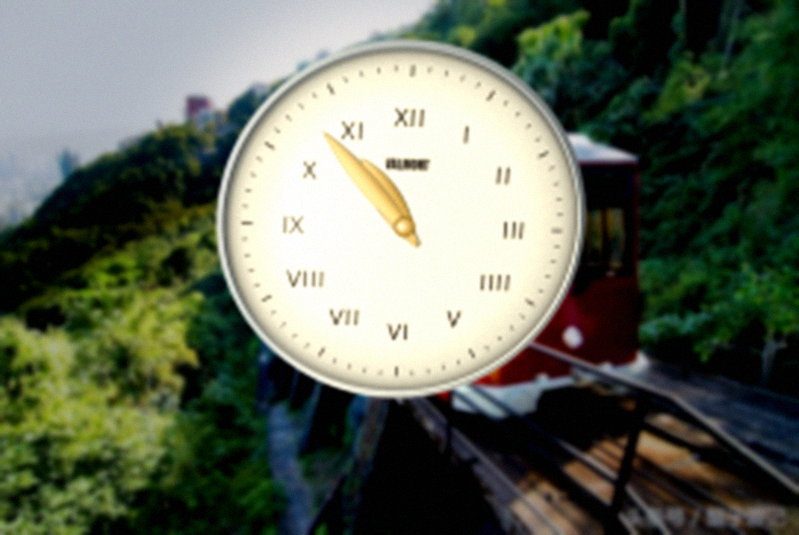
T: 10.53
